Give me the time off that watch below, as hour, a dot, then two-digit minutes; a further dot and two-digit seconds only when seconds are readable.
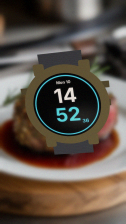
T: 14.52
